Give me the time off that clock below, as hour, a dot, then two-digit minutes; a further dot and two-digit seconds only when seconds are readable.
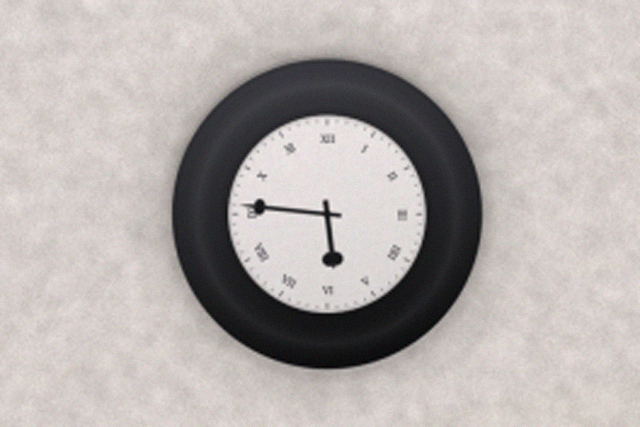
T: 5.46
